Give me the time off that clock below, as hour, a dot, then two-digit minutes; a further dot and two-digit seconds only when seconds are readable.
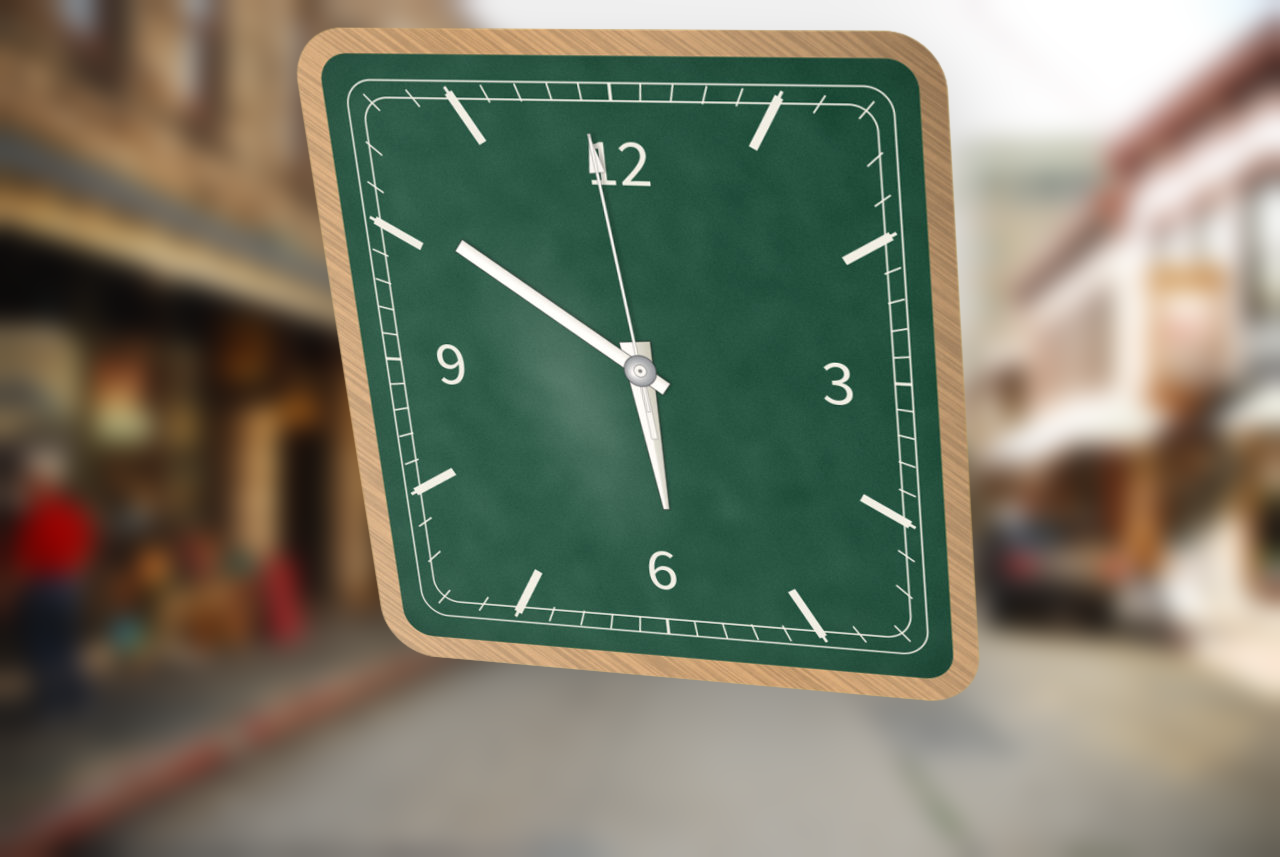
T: 5.50.59
